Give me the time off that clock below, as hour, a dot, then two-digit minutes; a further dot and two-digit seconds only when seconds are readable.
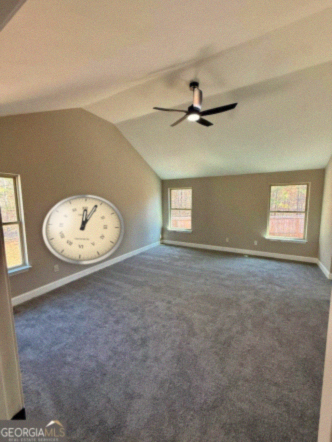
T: 12.04
